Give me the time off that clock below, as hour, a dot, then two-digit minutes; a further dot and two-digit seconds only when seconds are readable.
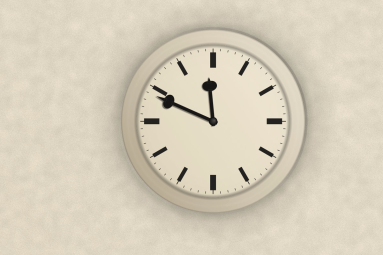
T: 11.49
